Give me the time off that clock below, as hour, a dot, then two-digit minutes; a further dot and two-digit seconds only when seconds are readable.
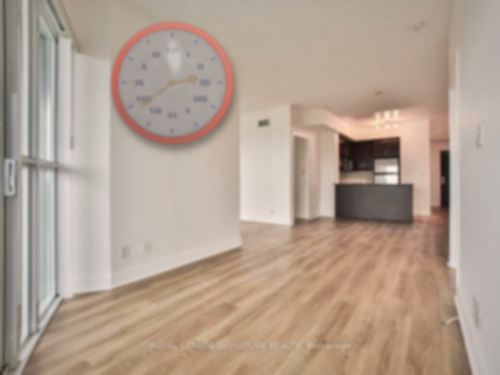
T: 2.39
